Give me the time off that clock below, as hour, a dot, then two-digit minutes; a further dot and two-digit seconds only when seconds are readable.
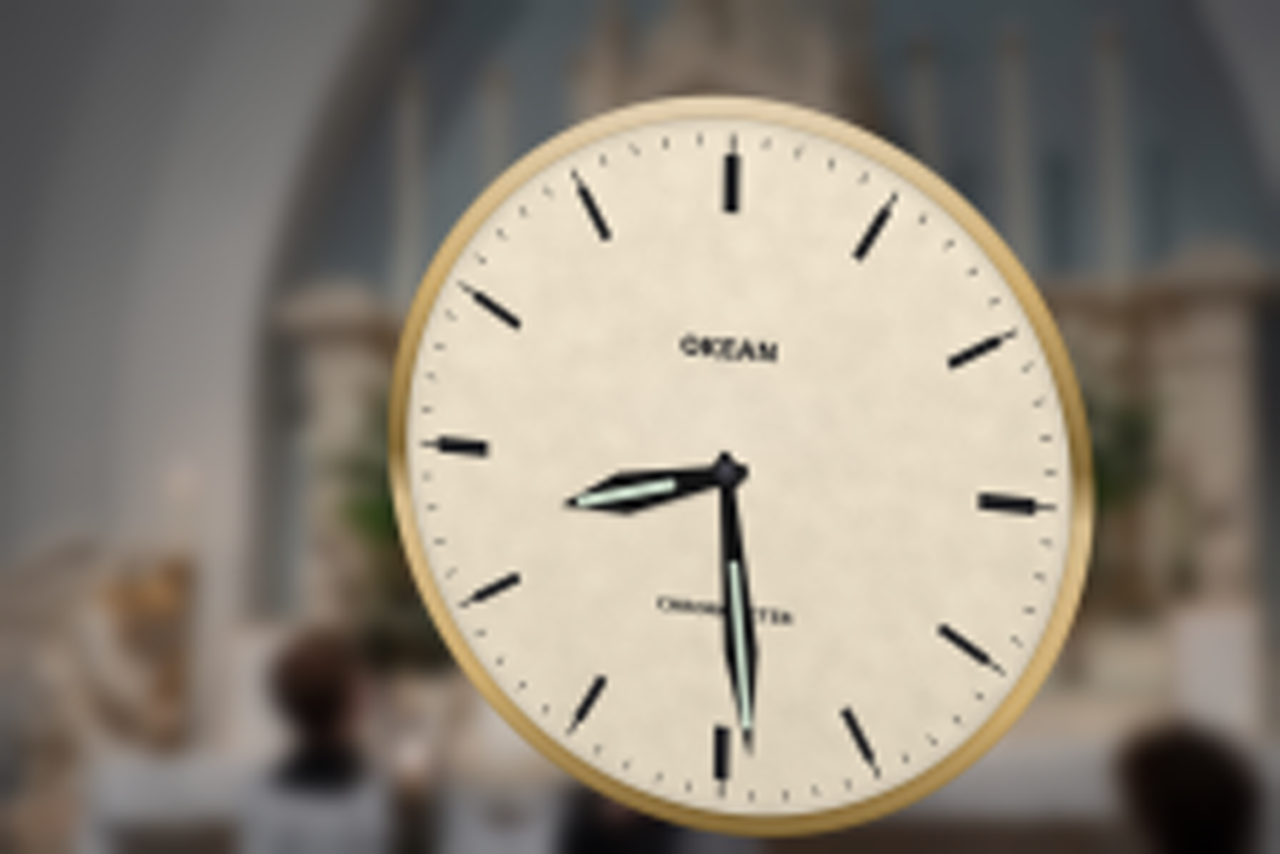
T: 8.29
